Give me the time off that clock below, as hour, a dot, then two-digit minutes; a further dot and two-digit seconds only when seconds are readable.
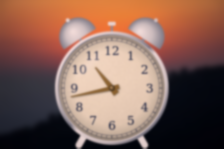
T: 10.43
